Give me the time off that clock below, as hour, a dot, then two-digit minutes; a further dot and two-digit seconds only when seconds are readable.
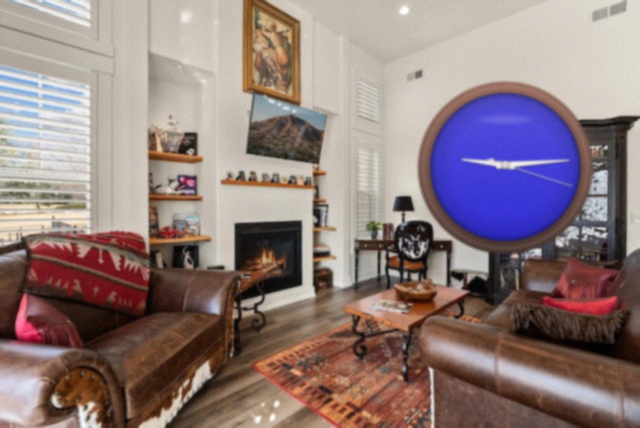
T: 9.14.18
